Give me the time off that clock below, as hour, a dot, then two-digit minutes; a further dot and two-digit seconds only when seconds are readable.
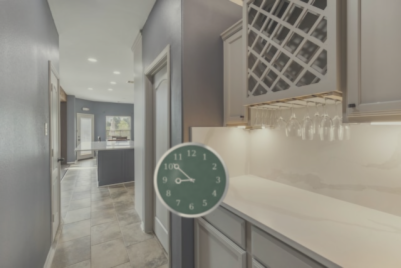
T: 8.52
